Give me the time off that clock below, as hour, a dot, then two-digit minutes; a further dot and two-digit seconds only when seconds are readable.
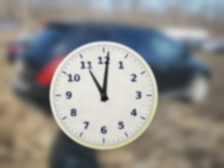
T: 11.01
